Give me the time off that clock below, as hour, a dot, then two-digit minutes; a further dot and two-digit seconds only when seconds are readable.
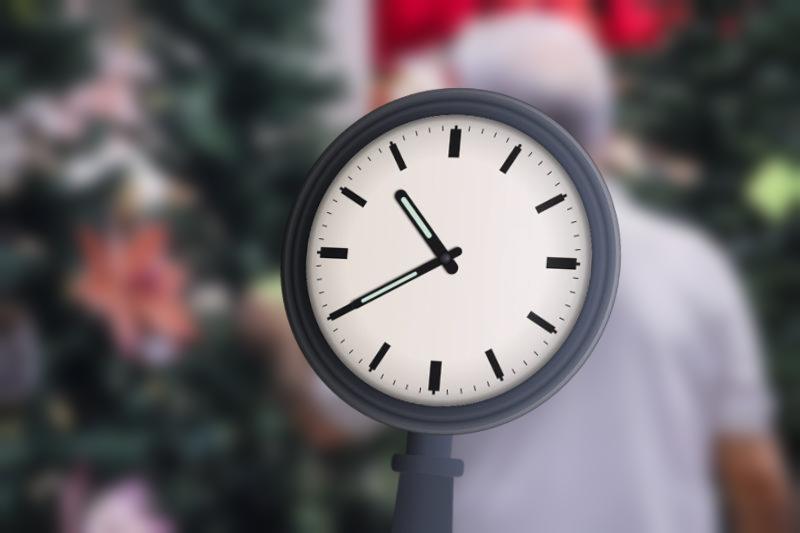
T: 10.40
